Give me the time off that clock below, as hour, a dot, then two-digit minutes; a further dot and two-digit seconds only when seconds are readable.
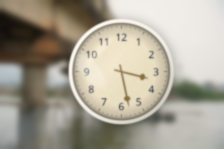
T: 3.28
